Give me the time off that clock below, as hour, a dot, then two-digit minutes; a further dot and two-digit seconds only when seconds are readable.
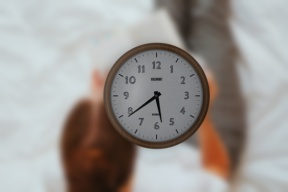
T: 5.39
